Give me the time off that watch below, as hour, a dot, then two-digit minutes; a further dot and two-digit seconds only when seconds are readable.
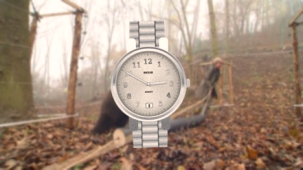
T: 2.50
